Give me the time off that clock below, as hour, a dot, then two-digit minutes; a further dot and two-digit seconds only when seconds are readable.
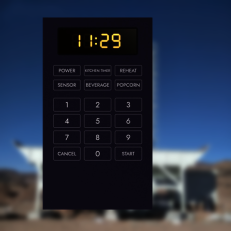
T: 11.29
